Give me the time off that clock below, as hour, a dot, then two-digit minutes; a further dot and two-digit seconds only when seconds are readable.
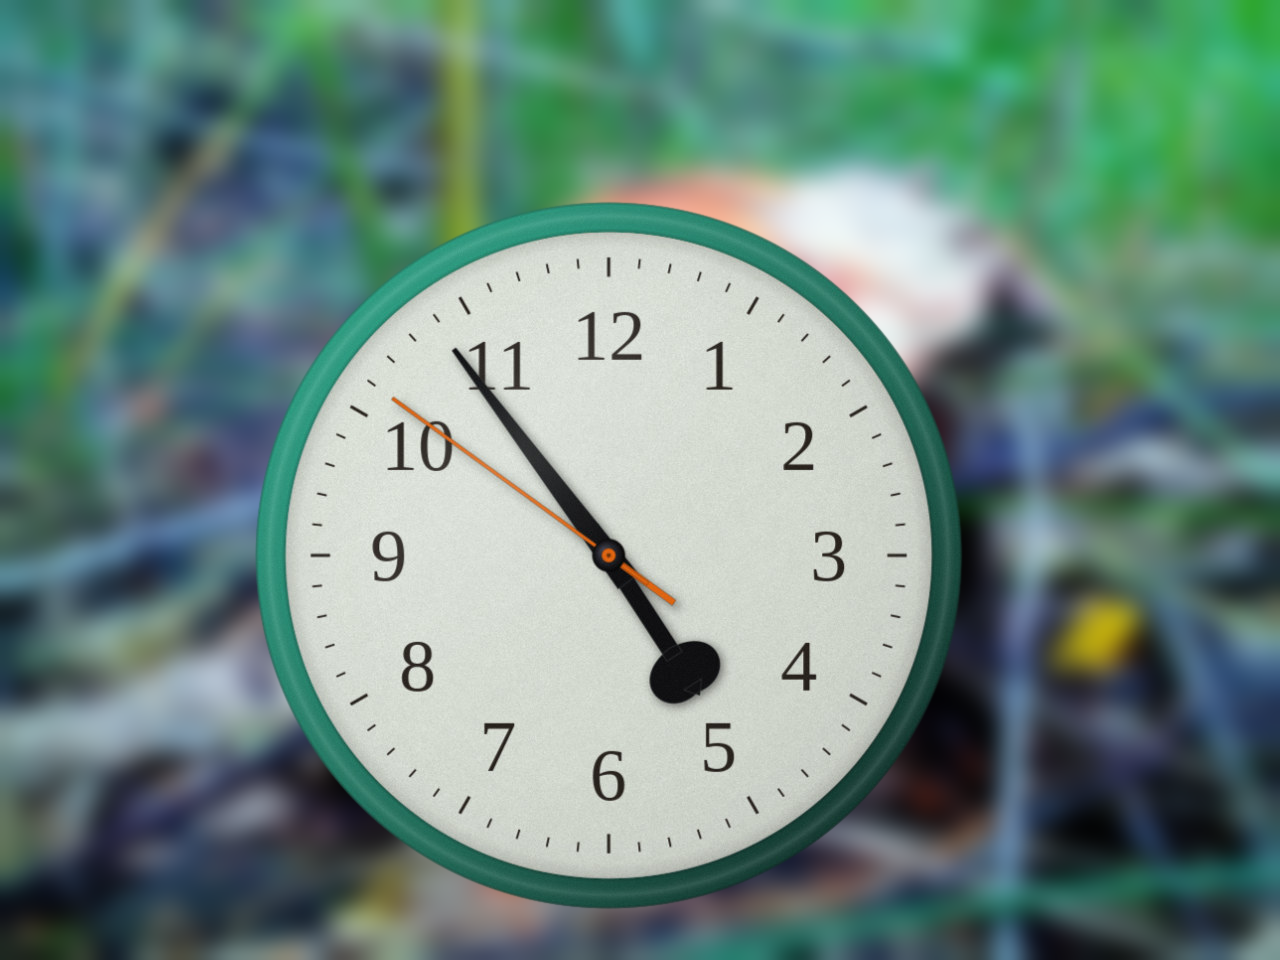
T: 4.53.51
